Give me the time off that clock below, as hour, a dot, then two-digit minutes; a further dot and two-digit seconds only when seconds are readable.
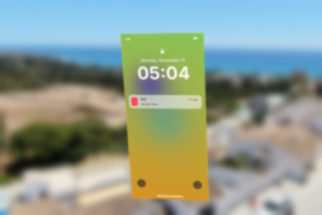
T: 5.04
